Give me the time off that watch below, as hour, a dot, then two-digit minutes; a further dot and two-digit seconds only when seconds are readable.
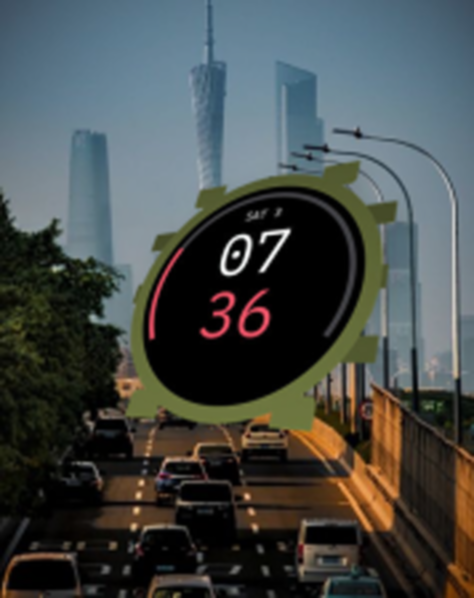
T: 7.36
